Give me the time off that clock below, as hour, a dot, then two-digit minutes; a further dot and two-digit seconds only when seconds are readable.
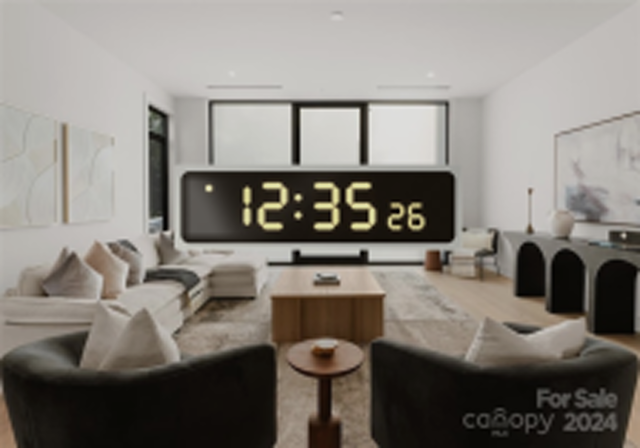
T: 12.35.26
